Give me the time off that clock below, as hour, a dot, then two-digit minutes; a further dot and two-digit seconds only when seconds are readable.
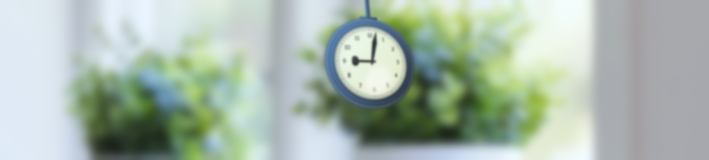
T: 9.02
